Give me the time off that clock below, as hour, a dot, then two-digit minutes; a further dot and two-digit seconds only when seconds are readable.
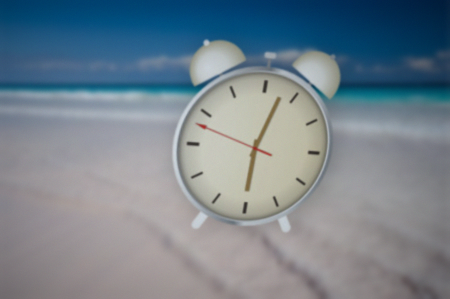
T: 6.02.48
